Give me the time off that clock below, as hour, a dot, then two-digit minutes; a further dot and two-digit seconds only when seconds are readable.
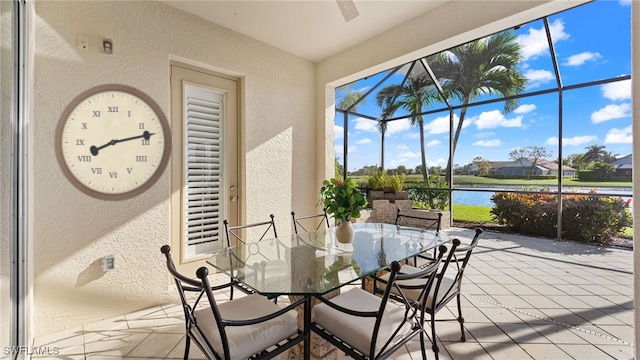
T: 8.13
